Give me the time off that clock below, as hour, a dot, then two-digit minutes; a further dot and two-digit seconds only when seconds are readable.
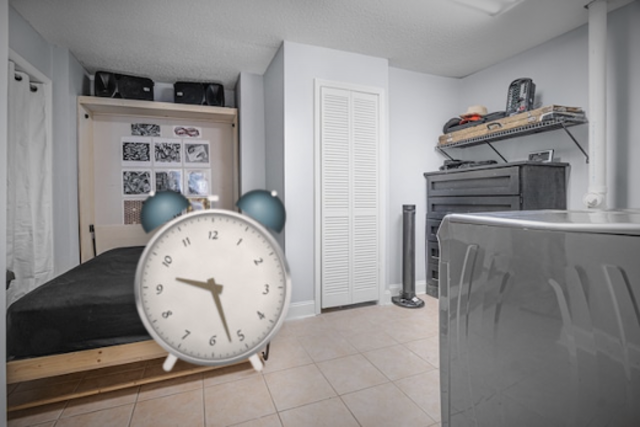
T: 9.27
